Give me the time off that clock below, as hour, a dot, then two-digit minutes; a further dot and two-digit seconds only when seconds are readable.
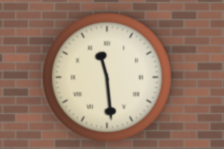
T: 11.29
